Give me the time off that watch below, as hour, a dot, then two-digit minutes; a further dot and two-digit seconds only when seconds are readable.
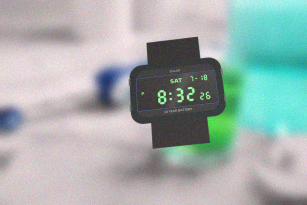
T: 8.32.26
